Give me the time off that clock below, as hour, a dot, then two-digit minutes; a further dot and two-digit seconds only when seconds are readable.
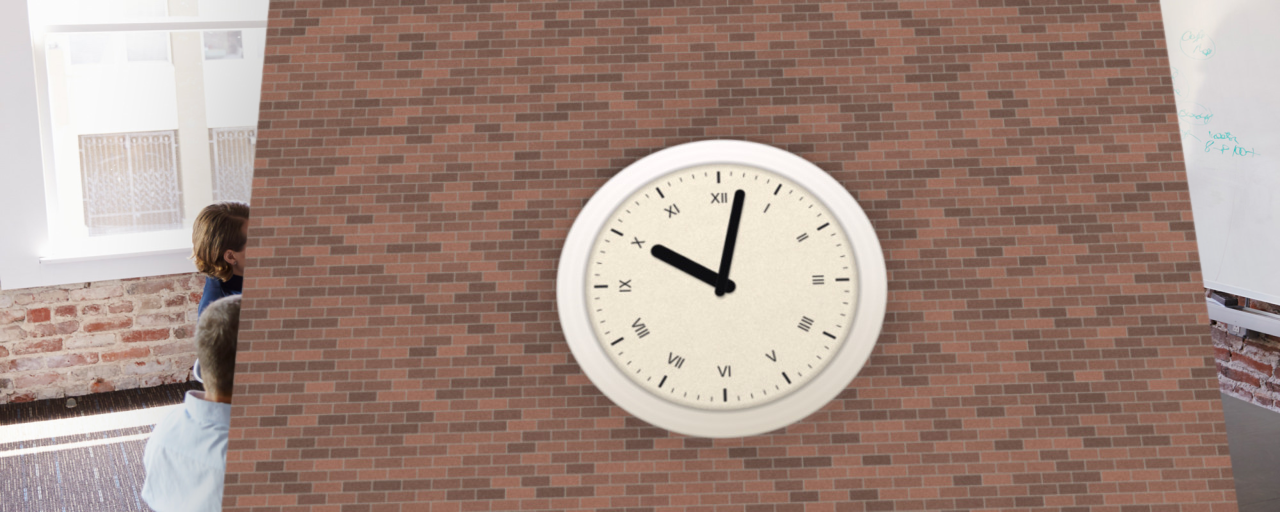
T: 10.02
